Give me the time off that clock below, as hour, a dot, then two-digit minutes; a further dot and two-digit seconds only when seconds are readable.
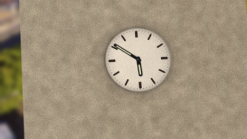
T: 5.51
